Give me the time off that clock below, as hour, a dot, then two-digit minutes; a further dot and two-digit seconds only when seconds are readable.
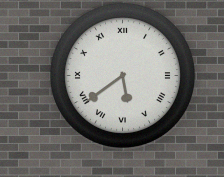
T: 5.39
